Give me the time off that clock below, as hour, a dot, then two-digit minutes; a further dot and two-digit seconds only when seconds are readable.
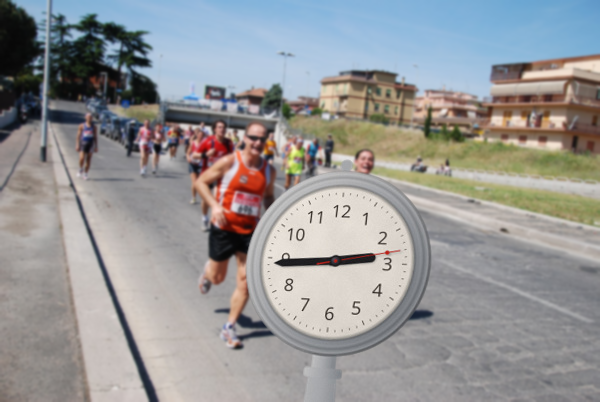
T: 2.44.13
